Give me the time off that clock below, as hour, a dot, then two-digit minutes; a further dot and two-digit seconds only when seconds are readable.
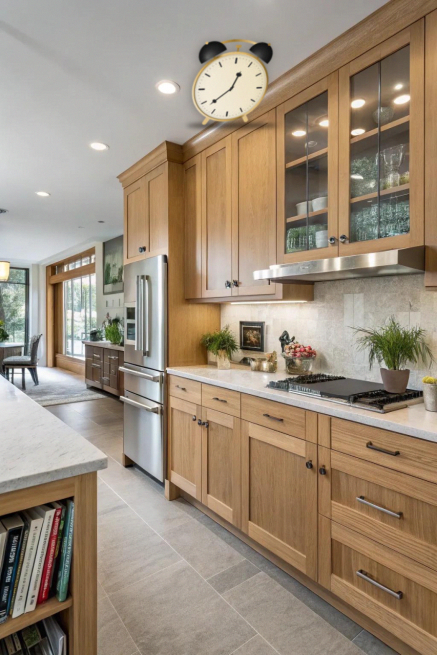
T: 12.38
